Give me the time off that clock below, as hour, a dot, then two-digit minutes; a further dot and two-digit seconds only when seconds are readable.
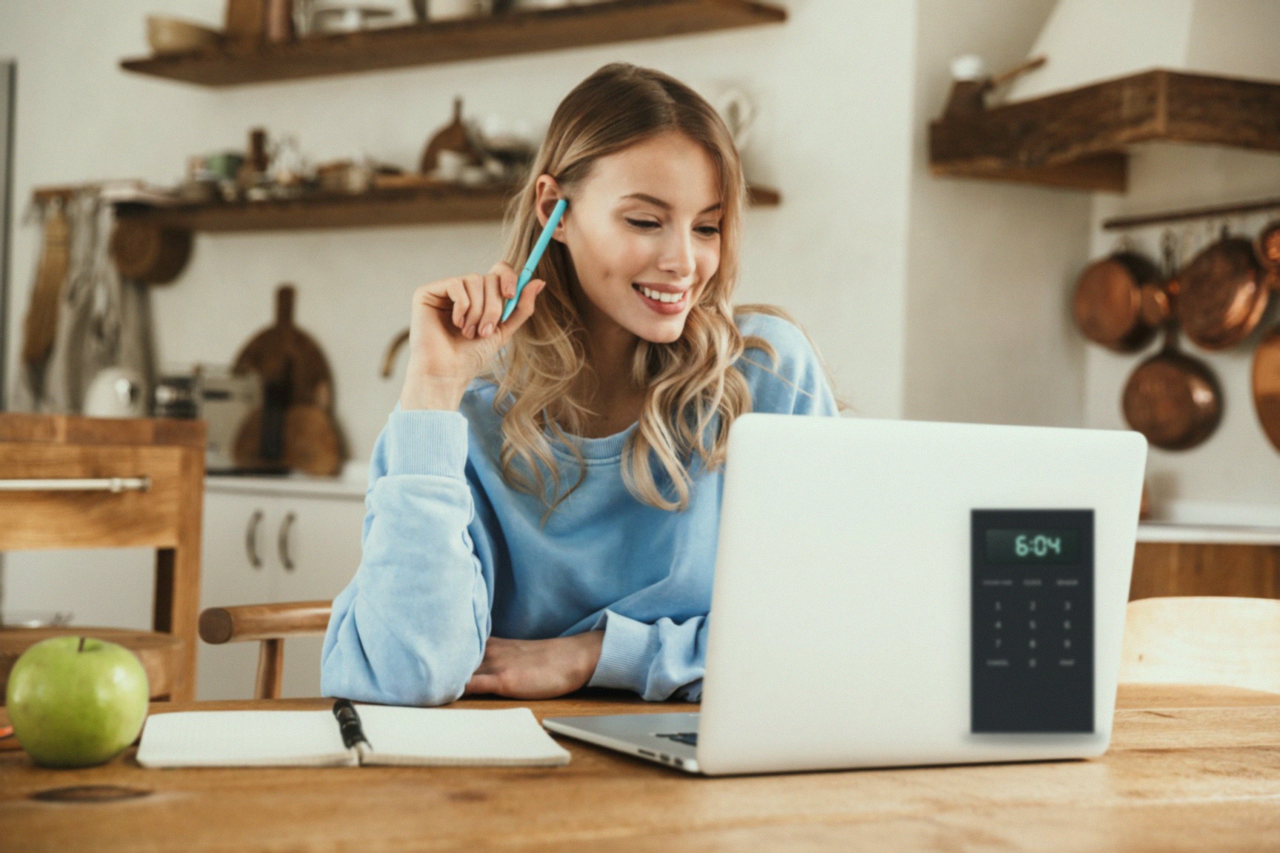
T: 6.04
